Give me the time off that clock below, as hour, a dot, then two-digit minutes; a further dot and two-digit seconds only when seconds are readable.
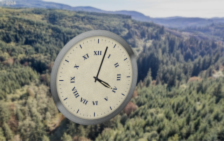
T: 4.03
